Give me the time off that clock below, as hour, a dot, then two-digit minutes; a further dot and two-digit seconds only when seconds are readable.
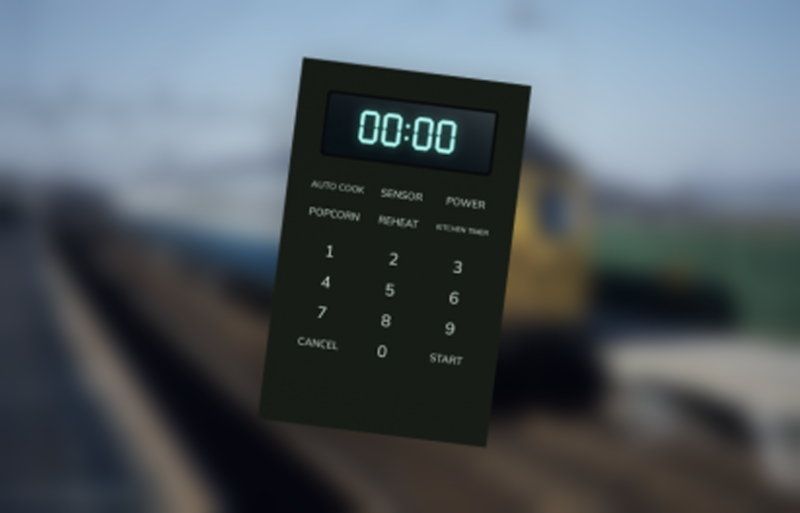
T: 0.00
